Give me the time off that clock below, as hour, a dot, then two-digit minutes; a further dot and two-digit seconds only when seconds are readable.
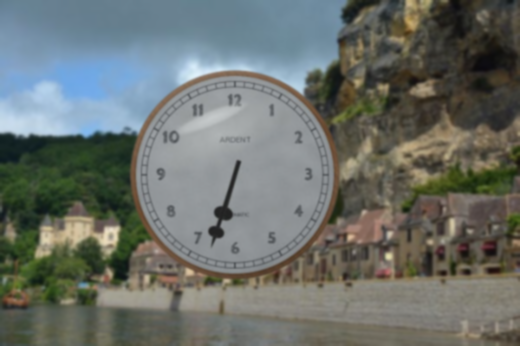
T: 6.33
